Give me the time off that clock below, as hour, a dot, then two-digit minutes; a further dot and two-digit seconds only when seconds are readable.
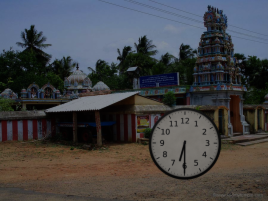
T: 6.30
